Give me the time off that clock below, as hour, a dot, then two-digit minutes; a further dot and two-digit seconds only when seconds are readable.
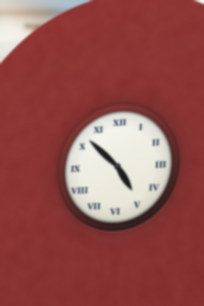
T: 4.52
